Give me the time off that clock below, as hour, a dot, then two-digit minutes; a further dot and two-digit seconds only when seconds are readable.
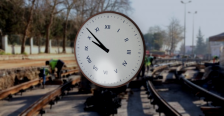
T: 9.52
